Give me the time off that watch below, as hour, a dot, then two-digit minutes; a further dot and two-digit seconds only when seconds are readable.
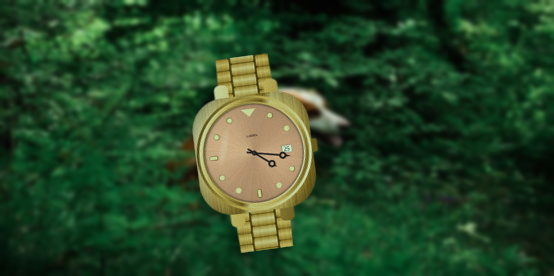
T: 4.17
